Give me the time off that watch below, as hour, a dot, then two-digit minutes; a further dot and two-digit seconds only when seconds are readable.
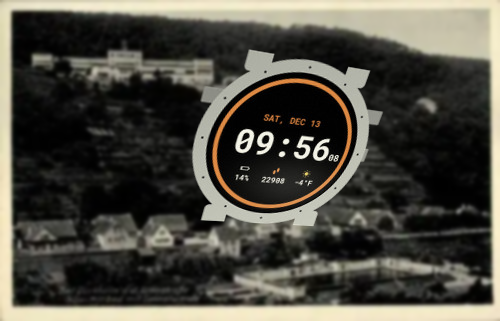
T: 9.56.08
